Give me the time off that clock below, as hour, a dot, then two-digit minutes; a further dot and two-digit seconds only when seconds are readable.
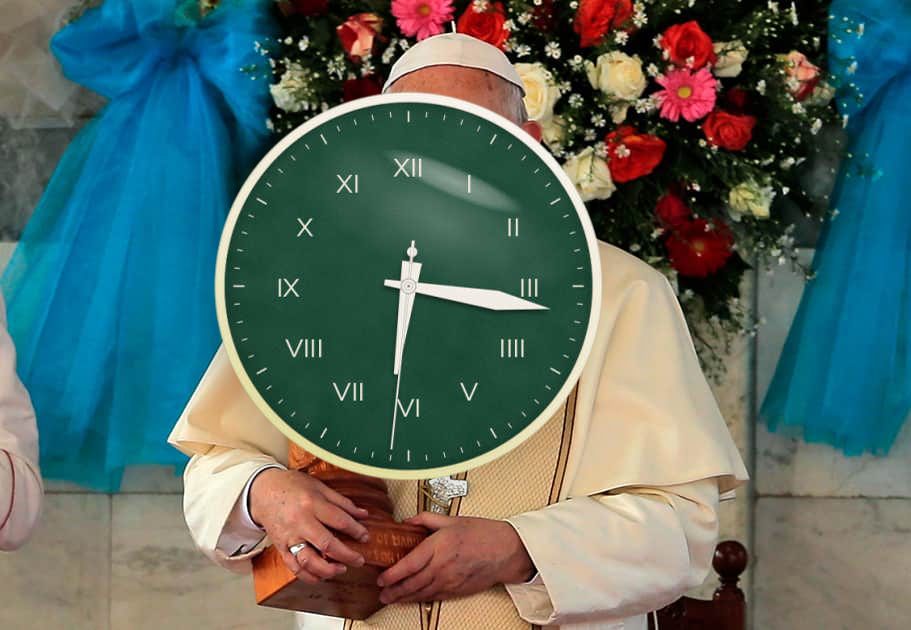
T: 6.16.31
